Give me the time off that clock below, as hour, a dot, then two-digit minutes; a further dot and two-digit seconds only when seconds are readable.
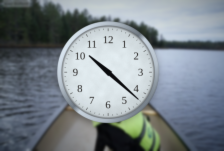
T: 10.22
